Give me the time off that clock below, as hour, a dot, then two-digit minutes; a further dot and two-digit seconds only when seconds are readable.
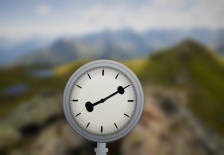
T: 8.10
